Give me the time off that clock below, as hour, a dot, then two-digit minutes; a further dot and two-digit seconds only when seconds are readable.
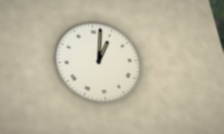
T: 1.02
